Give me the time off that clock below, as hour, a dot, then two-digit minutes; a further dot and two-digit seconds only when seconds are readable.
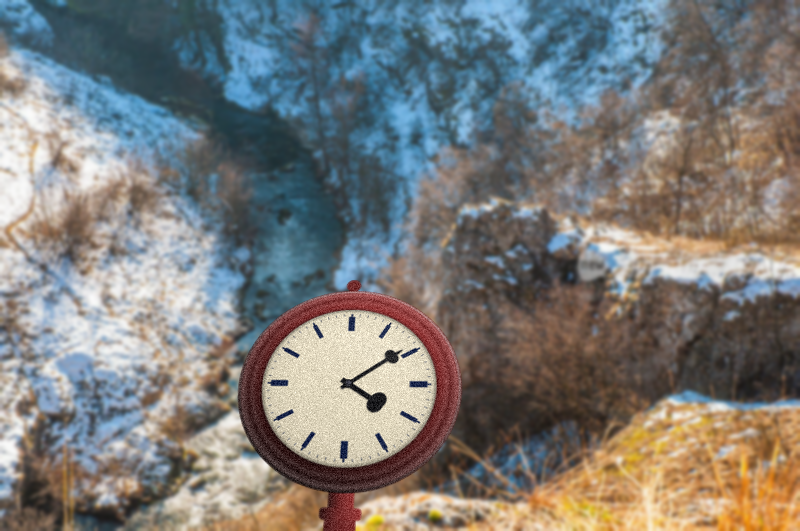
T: 4.09
